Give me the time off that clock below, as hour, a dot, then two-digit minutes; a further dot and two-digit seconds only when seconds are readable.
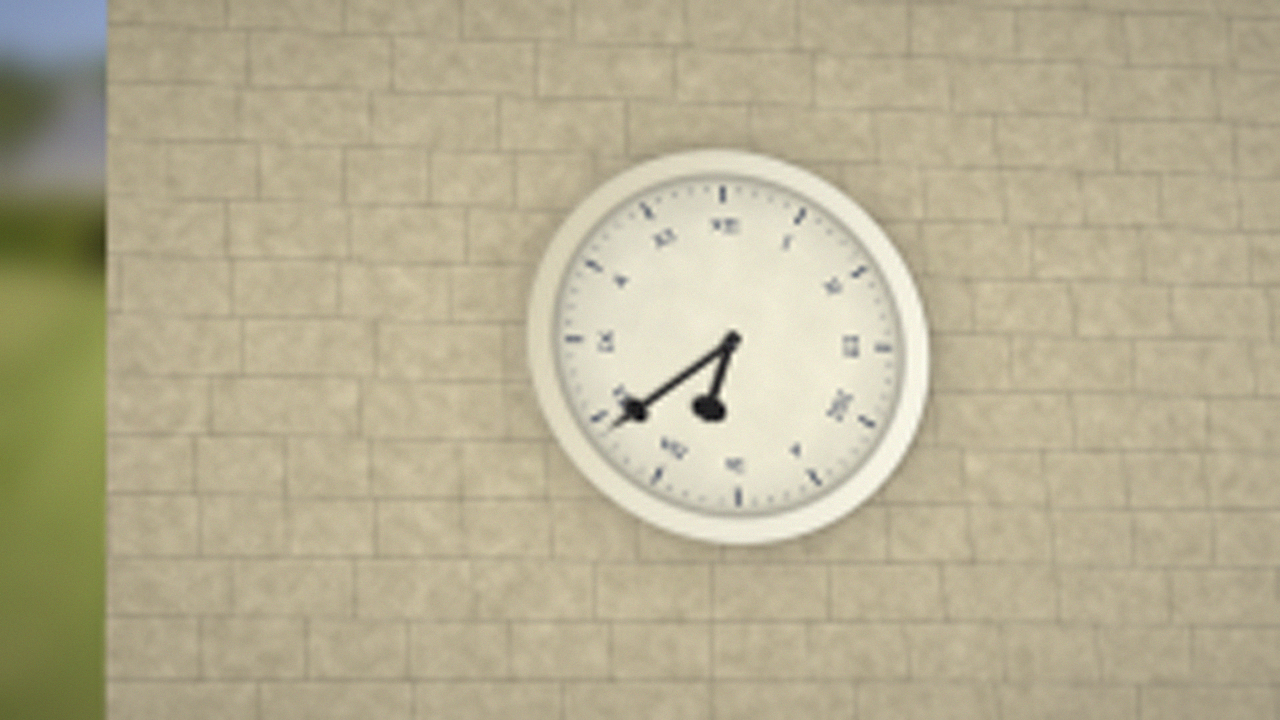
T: 6.39
